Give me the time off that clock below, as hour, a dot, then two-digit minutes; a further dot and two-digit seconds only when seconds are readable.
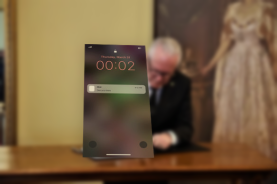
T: 0.02
